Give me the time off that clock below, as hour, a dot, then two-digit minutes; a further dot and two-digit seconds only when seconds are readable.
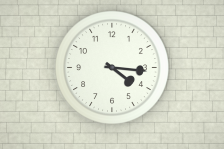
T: 4.16
